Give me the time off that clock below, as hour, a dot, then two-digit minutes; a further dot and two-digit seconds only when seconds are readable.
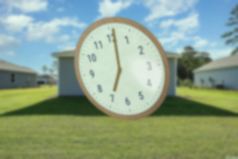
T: 7.01
